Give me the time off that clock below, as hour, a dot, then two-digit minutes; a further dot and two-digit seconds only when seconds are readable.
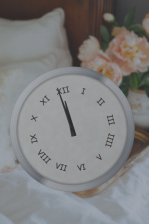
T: 11.59
